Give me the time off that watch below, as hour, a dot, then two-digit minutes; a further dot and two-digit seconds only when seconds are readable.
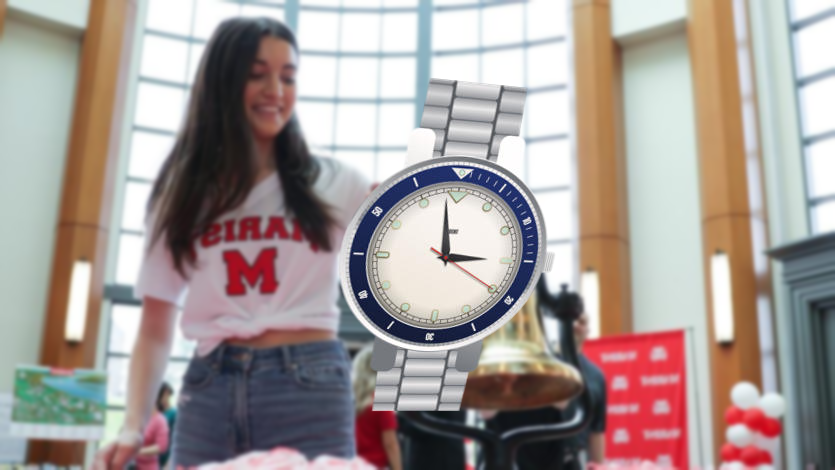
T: 2.58.20
